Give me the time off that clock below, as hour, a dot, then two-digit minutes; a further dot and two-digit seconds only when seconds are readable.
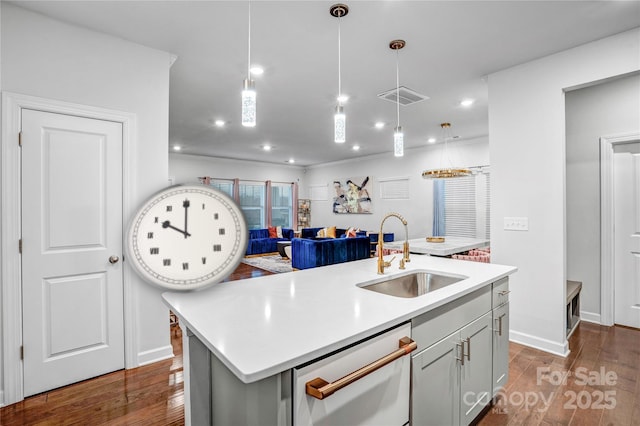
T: 10.00
